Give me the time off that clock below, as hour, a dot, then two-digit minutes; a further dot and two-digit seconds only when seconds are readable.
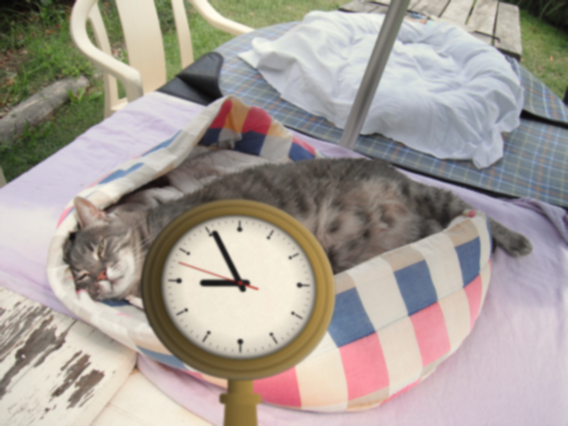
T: 8.55.48
